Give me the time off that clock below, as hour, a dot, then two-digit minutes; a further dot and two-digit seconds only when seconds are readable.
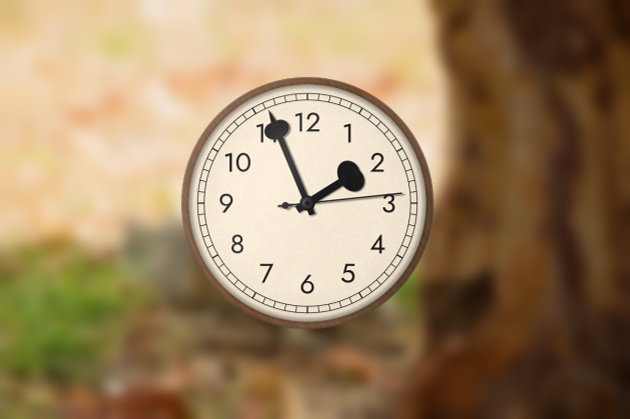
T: 1.56.14
